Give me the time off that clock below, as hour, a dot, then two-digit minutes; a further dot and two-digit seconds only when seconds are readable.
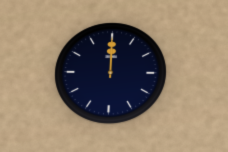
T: 12.00
